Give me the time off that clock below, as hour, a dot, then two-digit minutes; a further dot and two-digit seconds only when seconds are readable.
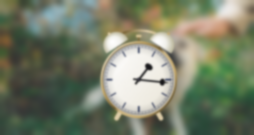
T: 1.16
